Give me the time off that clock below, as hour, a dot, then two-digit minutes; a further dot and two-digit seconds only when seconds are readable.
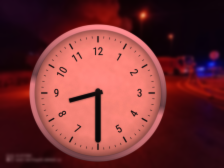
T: 8.30
